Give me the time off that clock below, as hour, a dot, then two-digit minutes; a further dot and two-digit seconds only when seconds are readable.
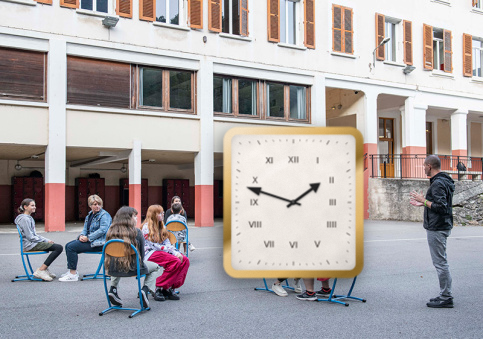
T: 1.48
